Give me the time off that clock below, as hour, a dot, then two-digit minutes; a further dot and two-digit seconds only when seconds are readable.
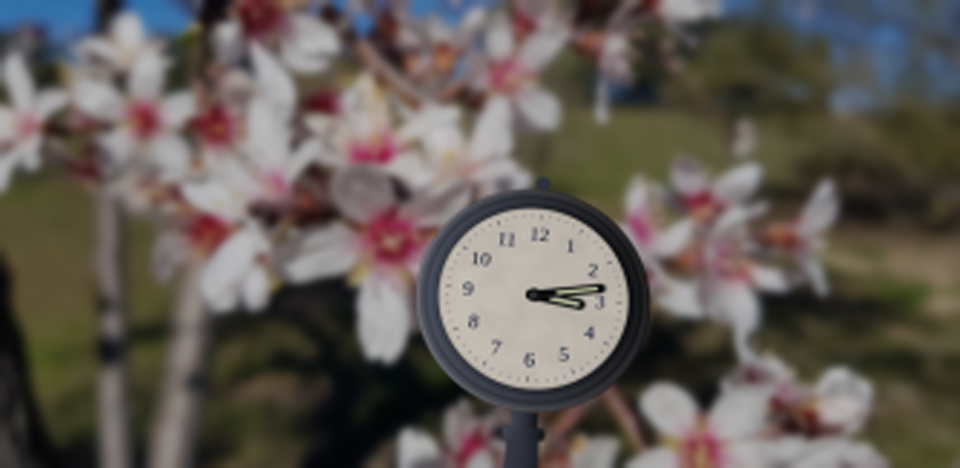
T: 3.13
